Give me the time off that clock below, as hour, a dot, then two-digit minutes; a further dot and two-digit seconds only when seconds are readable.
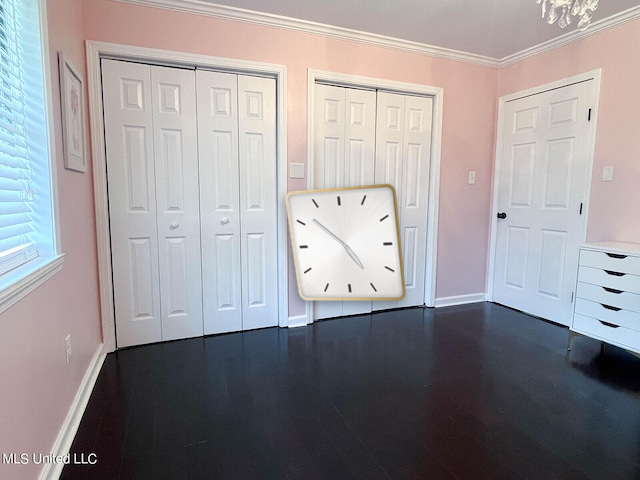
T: 4.52
